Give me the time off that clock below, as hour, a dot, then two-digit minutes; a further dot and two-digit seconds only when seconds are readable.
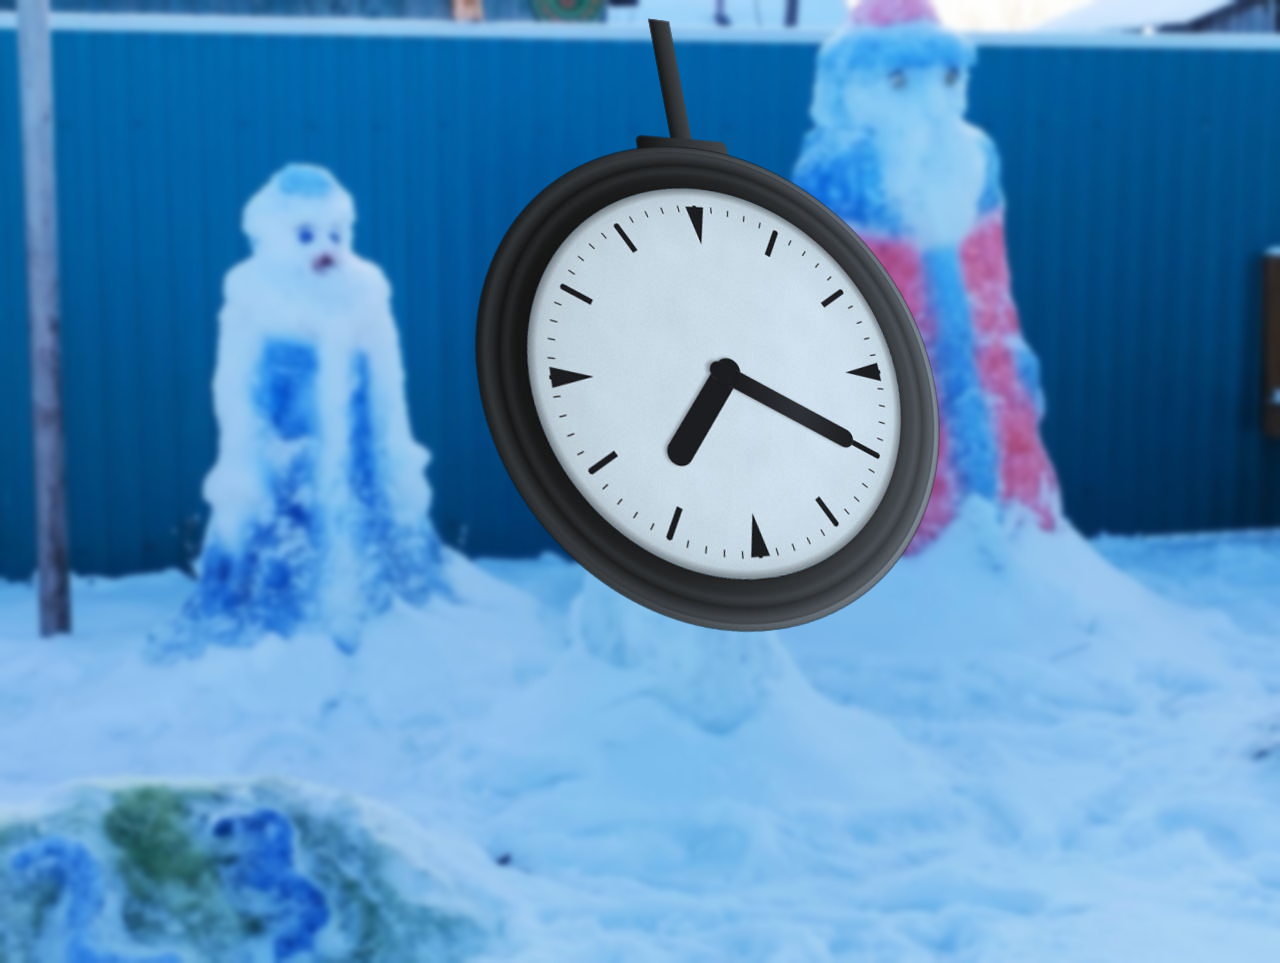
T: 7.20
